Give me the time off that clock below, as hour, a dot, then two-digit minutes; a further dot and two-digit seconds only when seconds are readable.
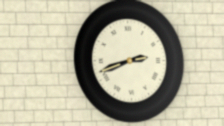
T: 2.42
